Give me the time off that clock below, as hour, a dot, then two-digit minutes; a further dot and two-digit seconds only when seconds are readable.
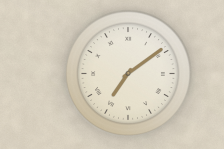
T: 7.09
